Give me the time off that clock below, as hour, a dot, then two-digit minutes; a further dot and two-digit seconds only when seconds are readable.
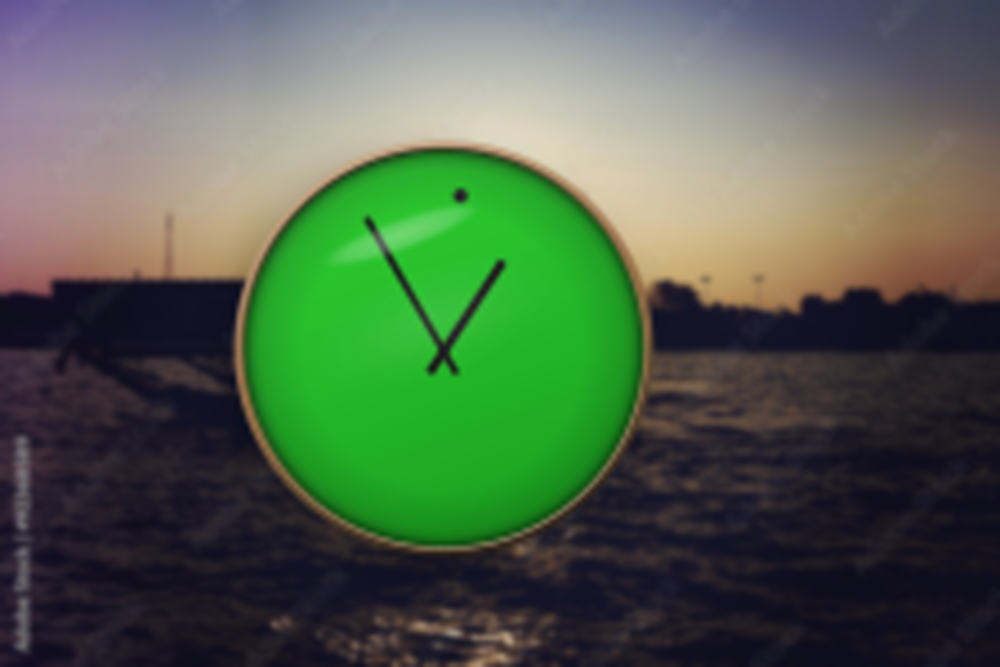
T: 12.54
